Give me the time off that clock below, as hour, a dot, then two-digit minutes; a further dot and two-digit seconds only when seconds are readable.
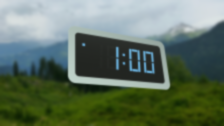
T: 1.00
